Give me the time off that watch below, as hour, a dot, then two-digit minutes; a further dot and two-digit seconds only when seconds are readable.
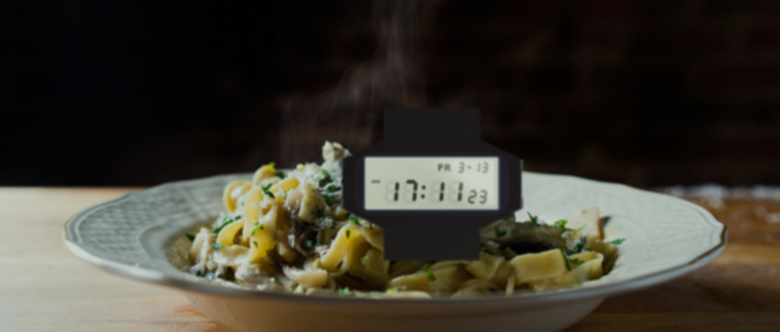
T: 17.11.23
